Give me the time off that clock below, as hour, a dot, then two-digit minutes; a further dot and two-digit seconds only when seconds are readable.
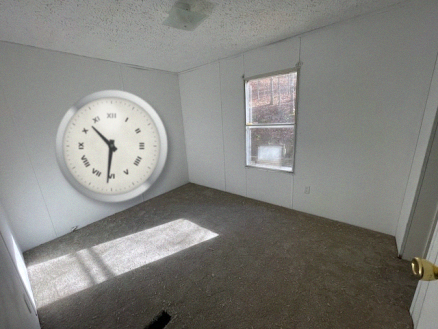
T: 10.31
